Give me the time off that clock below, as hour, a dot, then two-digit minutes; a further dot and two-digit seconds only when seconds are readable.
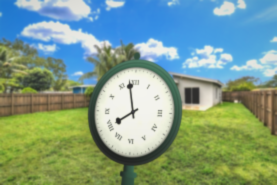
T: 7.58
